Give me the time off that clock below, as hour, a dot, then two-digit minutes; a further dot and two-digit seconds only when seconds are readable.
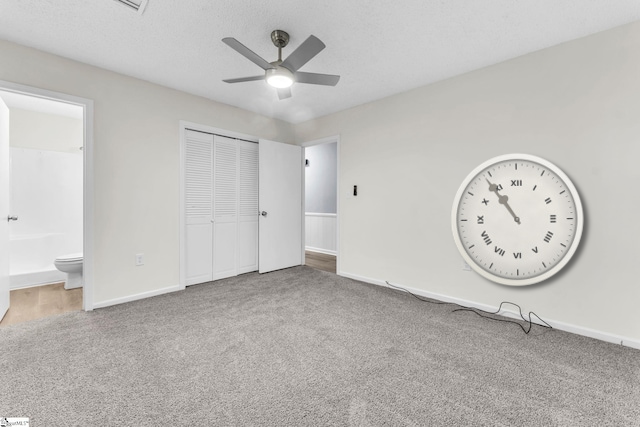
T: 10.54
